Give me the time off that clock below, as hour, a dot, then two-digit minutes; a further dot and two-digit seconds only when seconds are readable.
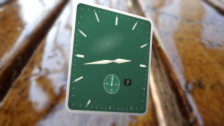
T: 2.43
